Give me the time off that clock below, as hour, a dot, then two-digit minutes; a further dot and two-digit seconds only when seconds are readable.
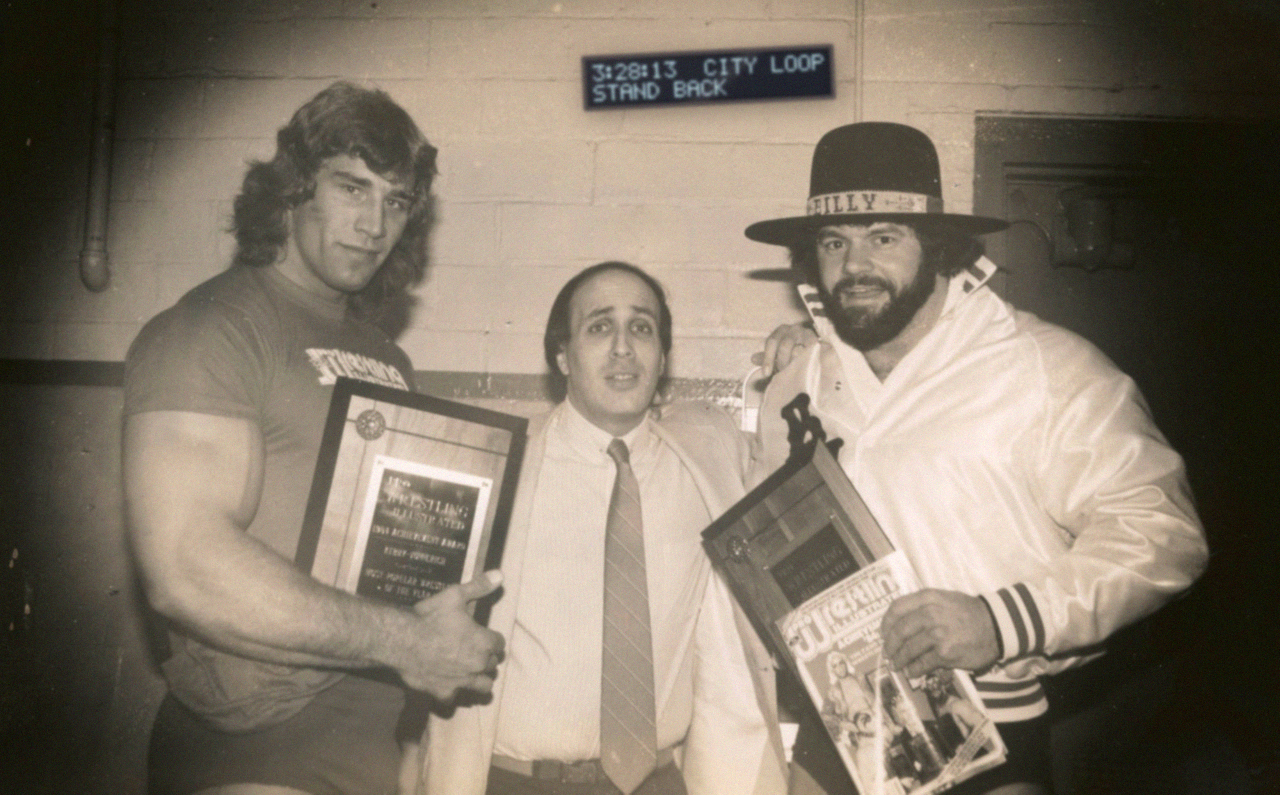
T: 3.28.13
